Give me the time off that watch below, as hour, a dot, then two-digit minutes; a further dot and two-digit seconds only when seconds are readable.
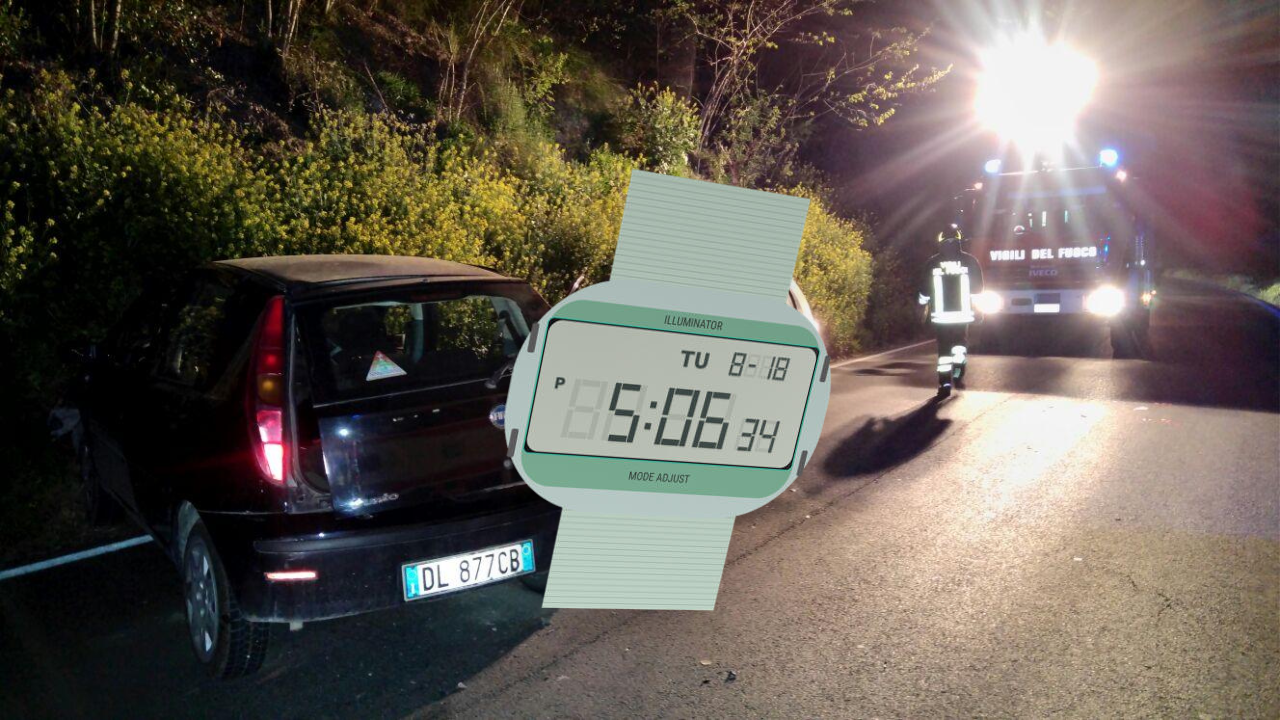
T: 5.06.34
